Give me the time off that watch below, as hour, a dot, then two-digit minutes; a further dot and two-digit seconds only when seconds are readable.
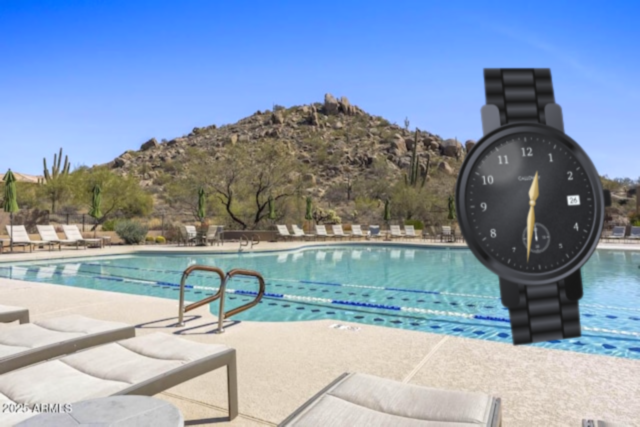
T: 12.32
